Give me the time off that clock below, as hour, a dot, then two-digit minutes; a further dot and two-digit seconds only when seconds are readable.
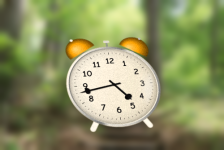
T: 4.43
